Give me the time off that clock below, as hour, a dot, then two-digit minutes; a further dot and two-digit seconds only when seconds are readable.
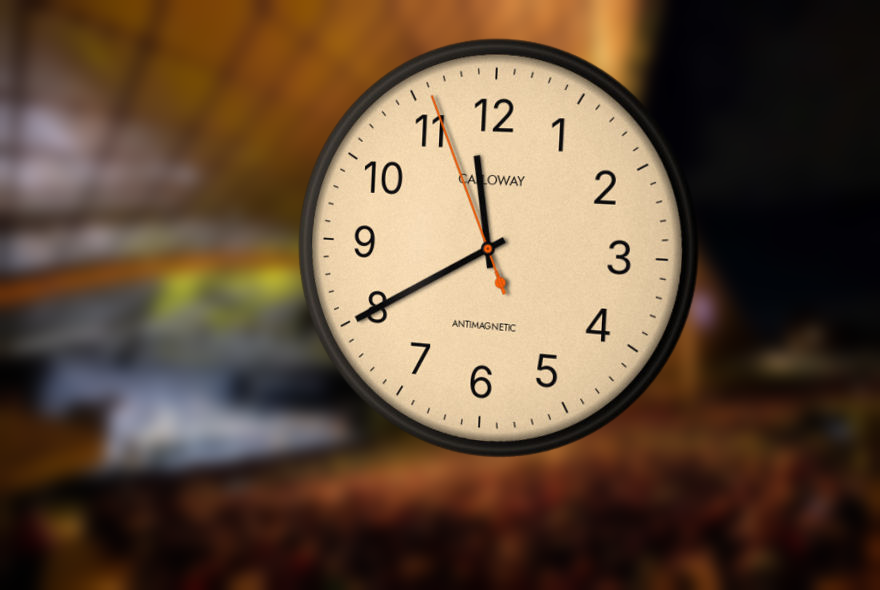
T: 11.39.56
